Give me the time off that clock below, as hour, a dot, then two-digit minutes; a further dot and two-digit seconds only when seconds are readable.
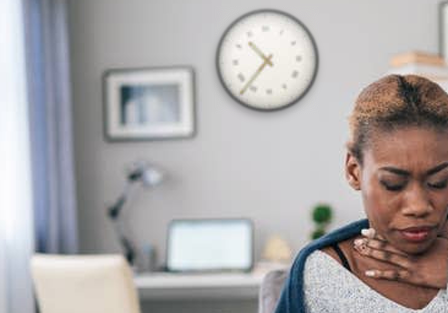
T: 10.37
